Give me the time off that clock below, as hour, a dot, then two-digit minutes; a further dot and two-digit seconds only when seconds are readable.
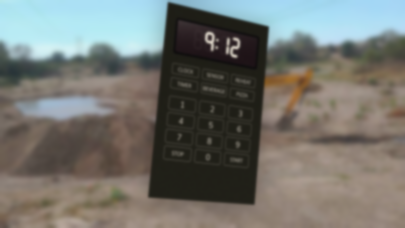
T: 9.12
